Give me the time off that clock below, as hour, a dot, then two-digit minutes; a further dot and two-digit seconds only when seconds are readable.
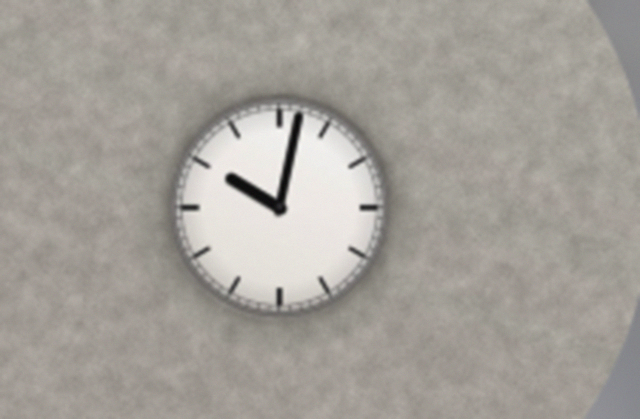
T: 10.02
